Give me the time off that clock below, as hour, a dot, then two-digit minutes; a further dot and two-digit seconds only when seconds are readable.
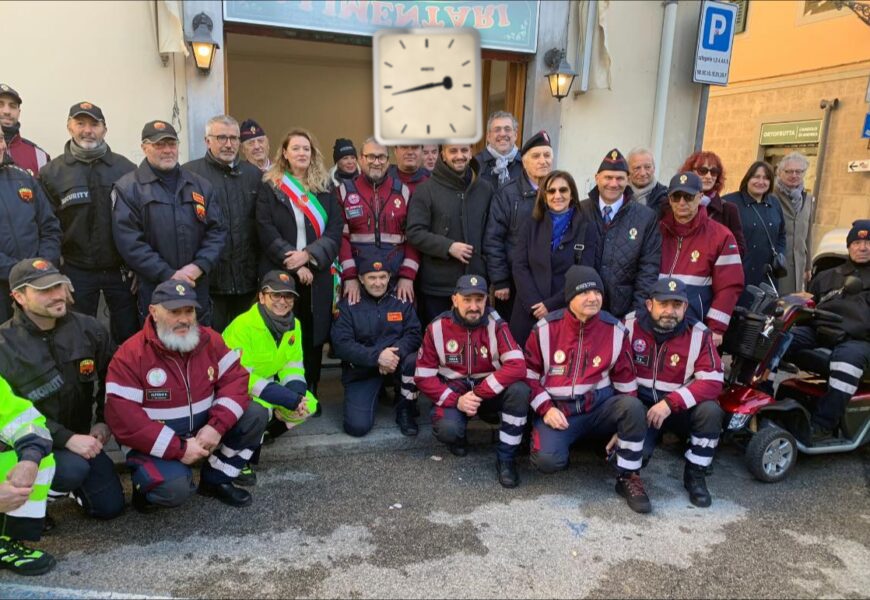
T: 2.43
